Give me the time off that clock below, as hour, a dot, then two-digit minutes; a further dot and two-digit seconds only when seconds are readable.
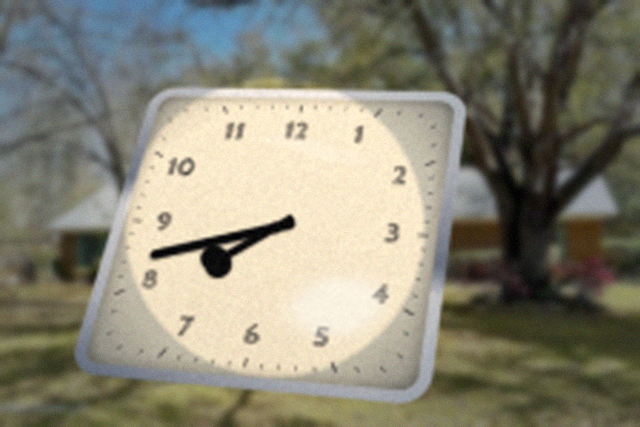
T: 7.42
